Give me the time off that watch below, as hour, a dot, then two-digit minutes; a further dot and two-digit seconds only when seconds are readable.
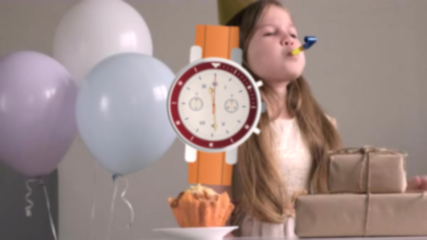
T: 11.29
